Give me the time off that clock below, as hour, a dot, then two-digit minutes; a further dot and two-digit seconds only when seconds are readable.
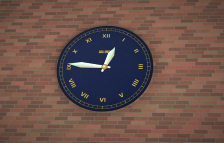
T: 12.46
